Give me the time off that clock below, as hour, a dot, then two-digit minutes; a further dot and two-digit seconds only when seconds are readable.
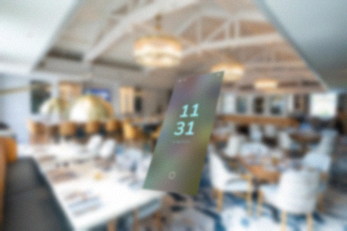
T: 11.31
